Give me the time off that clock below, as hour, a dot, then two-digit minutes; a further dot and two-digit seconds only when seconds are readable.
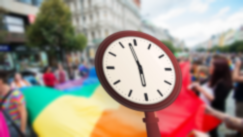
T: 5.58
